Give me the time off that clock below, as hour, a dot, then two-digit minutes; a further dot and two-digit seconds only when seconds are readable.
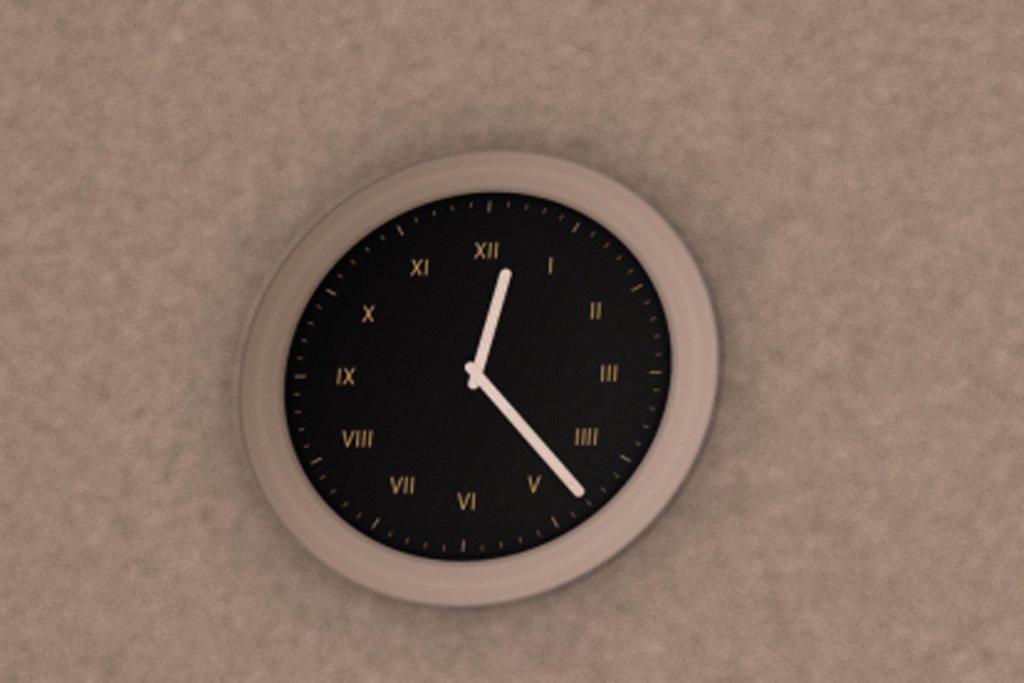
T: 12.23
